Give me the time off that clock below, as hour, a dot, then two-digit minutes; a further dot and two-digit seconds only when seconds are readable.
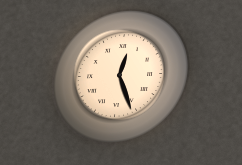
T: 12.26
